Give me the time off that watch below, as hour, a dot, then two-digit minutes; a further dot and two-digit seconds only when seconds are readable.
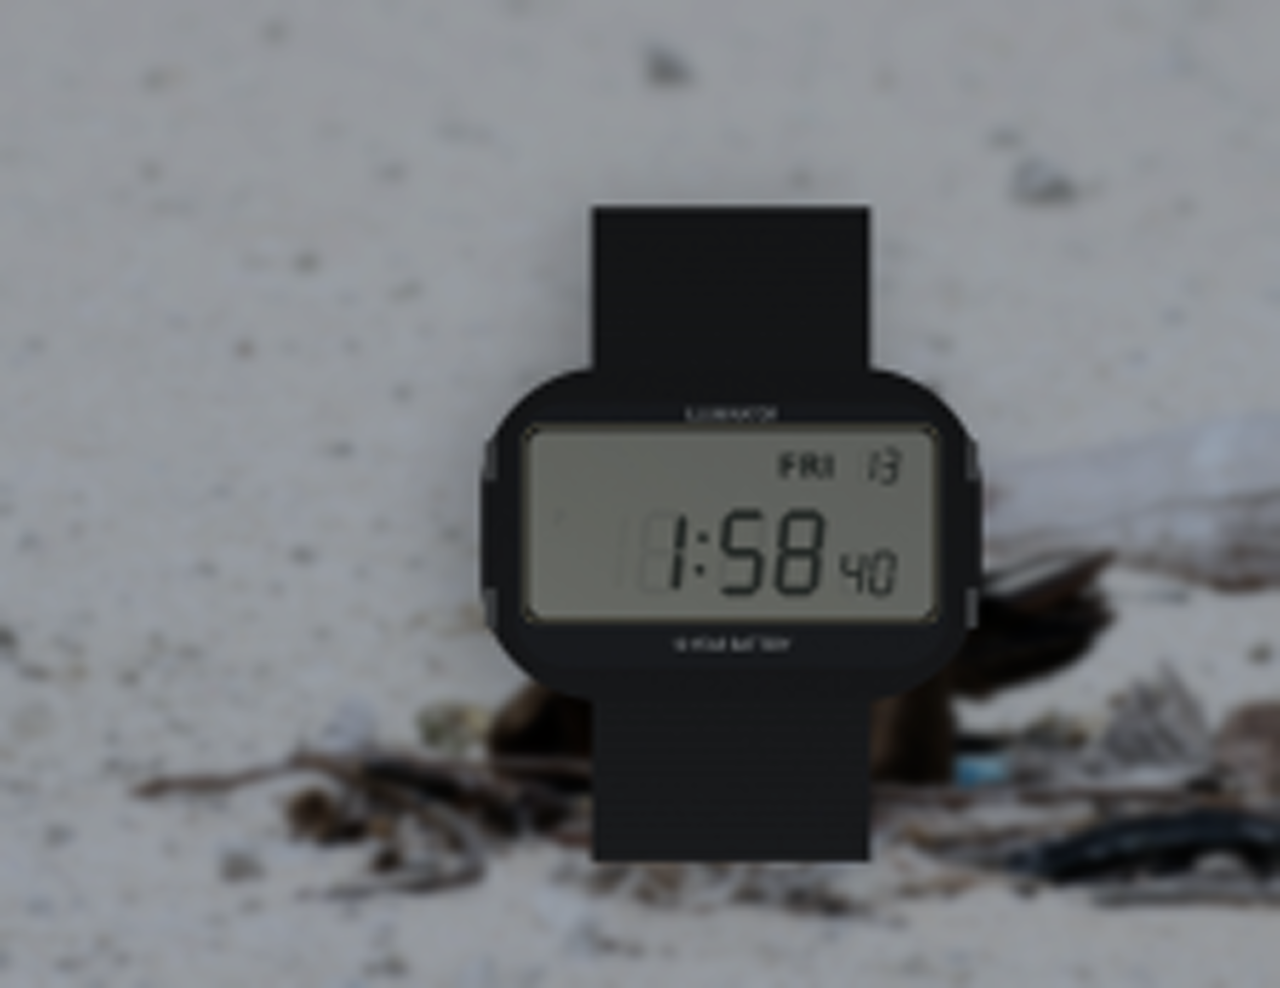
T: 1.58.40
